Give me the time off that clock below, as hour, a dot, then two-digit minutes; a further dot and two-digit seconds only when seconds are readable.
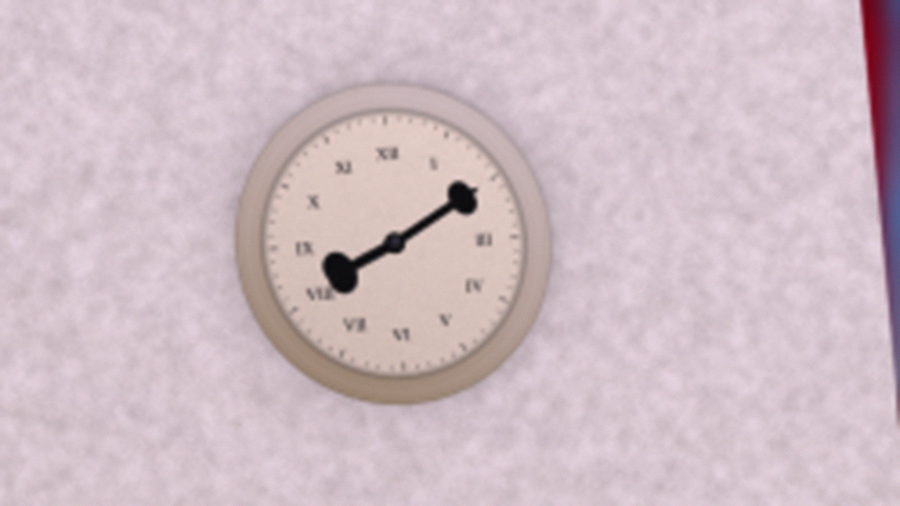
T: 8.10
